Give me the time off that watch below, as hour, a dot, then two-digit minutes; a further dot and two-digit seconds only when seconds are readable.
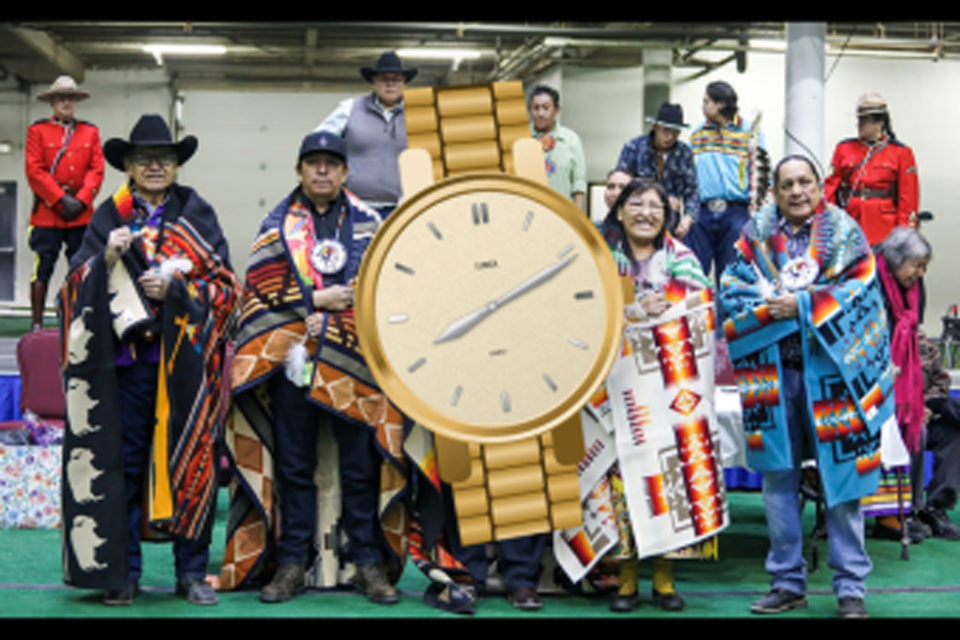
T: 8.11
